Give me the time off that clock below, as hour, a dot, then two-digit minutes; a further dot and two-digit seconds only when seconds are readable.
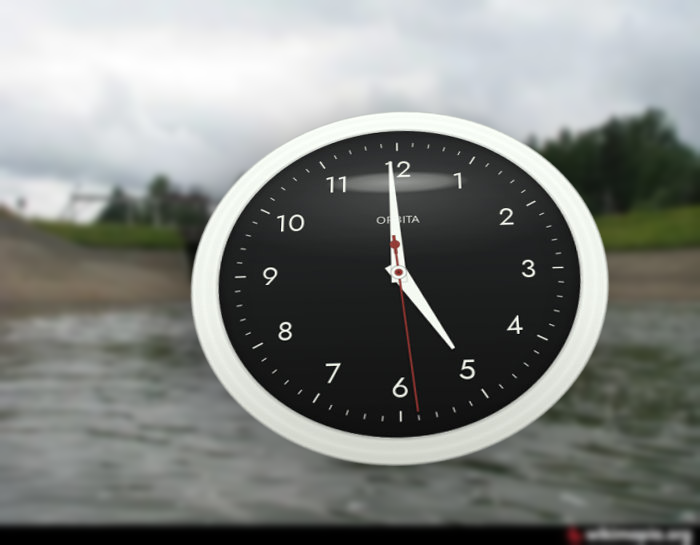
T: 4.59.29
